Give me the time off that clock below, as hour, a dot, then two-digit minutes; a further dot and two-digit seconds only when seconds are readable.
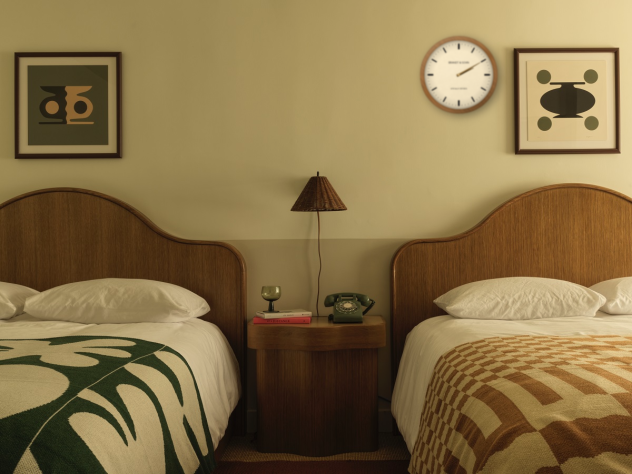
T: 2.10
